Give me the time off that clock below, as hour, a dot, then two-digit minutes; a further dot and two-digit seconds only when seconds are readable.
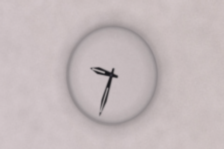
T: 9.33
